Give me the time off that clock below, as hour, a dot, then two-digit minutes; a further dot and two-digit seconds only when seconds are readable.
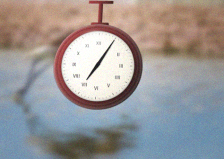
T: 7.05
